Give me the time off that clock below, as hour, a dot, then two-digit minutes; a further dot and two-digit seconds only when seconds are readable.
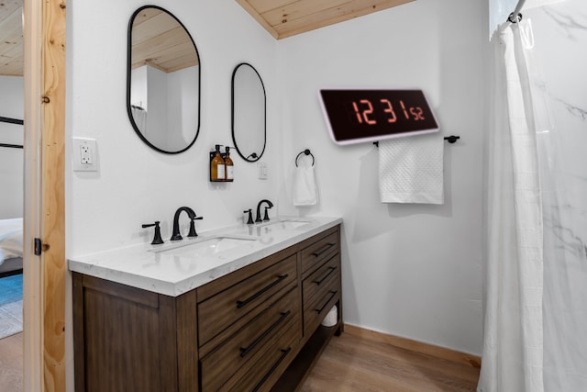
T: 12.31.52
